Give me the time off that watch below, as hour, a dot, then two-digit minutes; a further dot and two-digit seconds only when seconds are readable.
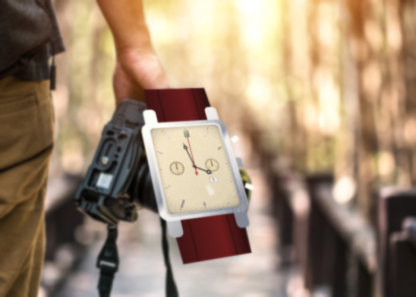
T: 3.58
